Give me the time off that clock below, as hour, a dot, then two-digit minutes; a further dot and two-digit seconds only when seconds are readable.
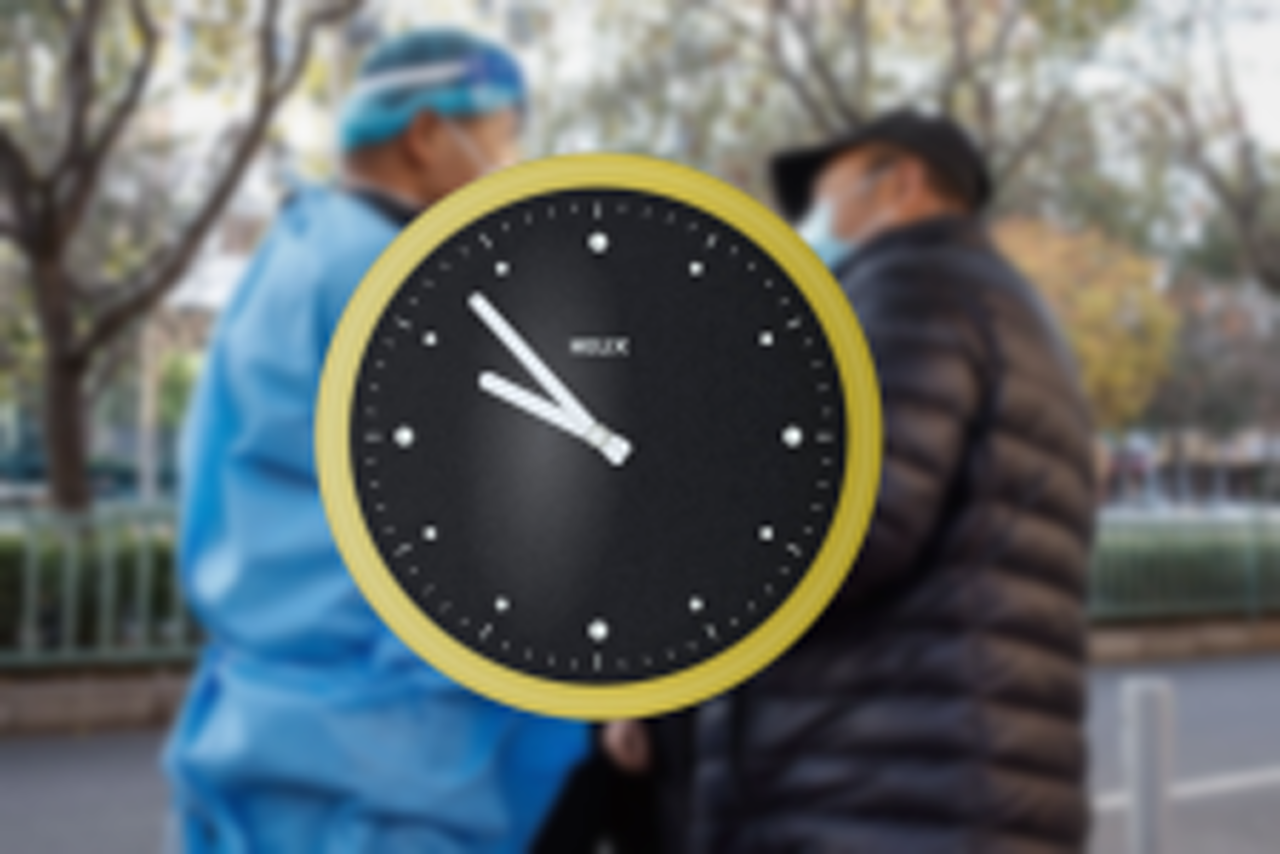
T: 9.53
